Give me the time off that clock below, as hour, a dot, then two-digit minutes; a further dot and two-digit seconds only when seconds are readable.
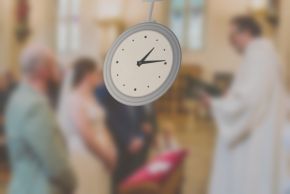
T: 1.14
